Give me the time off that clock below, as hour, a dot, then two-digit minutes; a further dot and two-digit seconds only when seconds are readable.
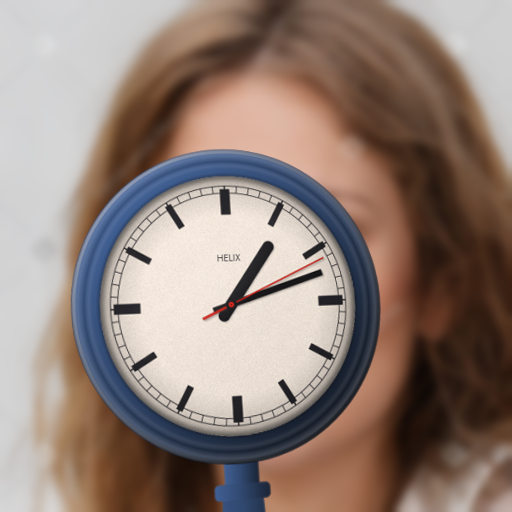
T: 1.12.11
